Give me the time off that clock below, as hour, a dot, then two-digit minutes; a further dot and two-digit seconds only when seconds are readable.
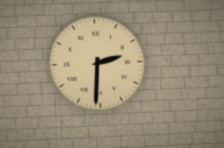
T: 2.31
